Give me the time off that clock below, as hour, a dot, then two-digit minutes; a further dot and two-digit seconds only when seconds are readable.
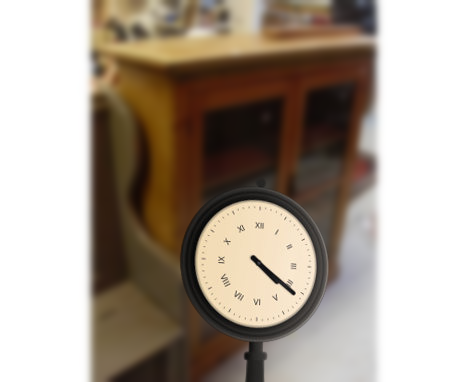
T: 4.21
